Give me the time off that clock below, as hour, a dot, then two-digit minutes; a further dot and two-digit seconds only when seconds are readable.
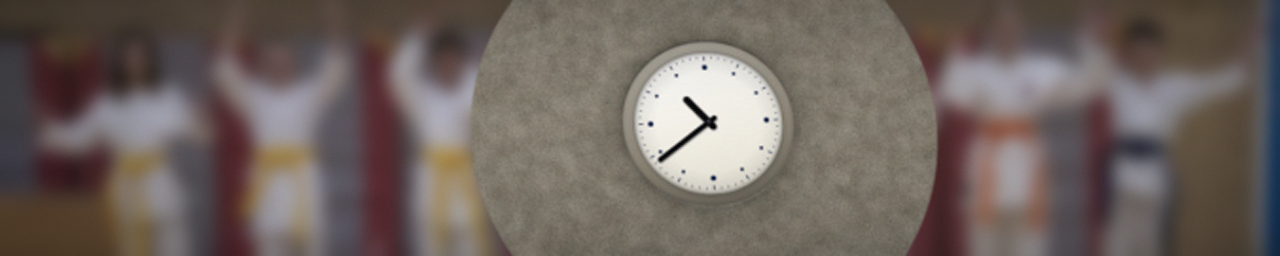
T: 10.39
